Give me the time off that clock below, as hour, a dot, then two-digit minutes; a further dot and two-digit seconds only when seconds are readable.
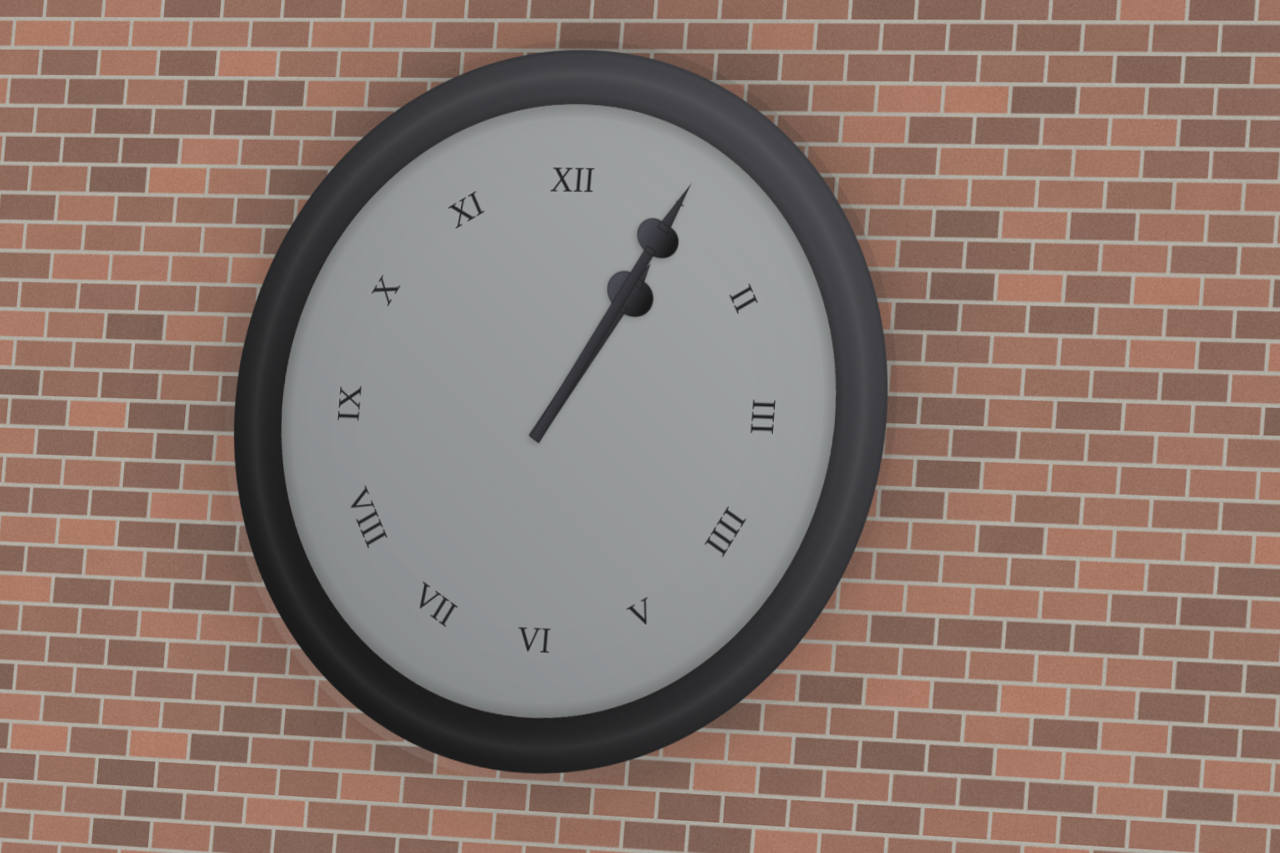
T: 1.05
